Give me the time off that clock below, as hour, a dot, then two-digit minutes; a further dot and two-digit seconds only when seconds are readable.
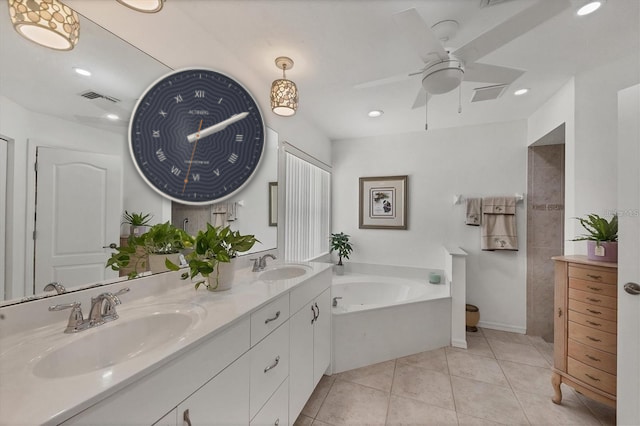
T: 2.10.32
